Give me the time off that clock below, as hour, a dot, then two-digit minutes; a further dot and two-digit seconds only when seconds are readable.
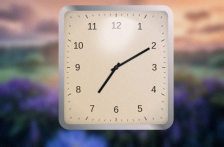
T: 7.10
